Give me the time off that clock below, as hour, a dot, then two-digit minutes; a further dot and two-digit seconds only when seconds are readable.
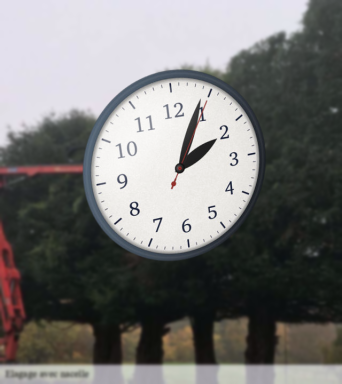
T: 2.04.05
